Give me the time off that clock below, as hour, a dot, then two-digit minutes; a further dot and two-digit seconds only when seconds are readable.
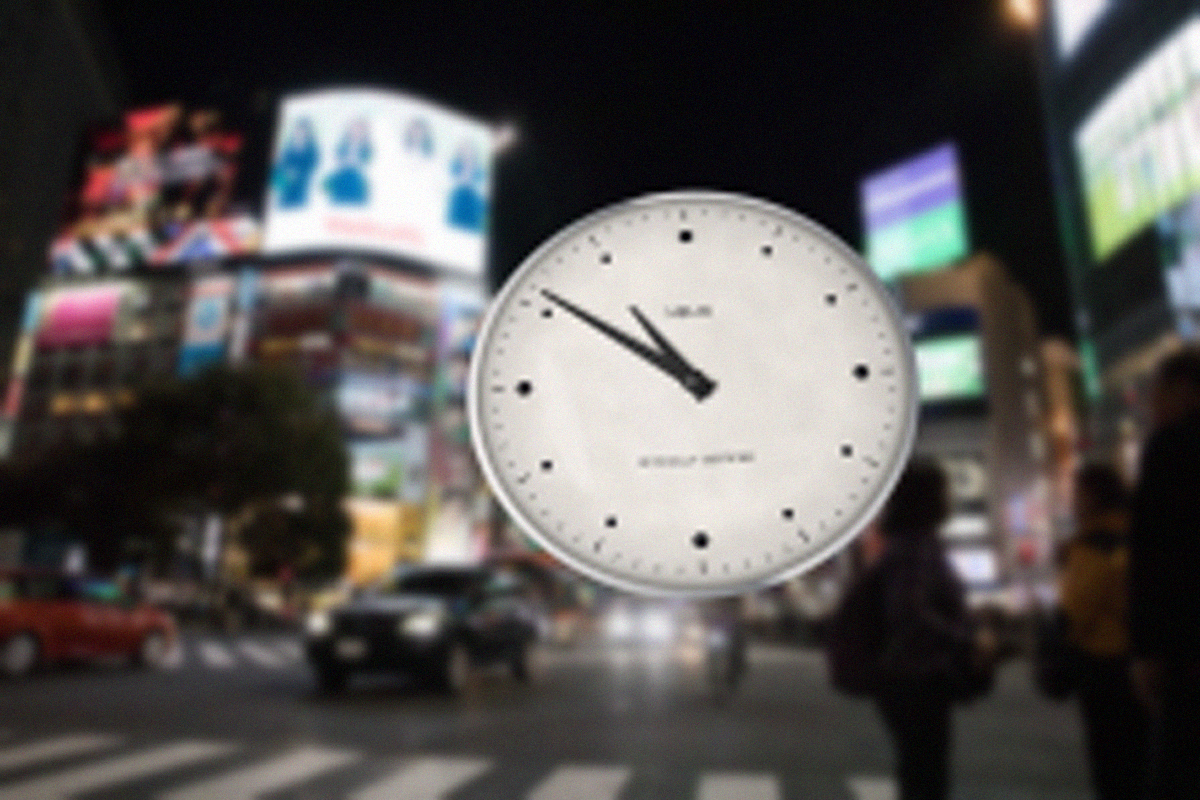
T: 10.51
